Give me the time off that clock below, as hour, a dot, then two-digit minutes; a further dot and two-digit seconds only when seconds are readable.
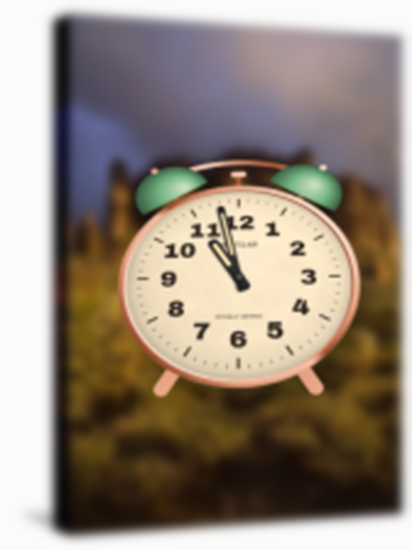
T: 10.58
